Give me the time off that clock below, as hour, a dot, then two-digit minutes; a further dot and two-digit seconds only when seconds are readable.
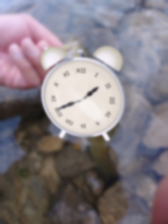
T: 1.41
